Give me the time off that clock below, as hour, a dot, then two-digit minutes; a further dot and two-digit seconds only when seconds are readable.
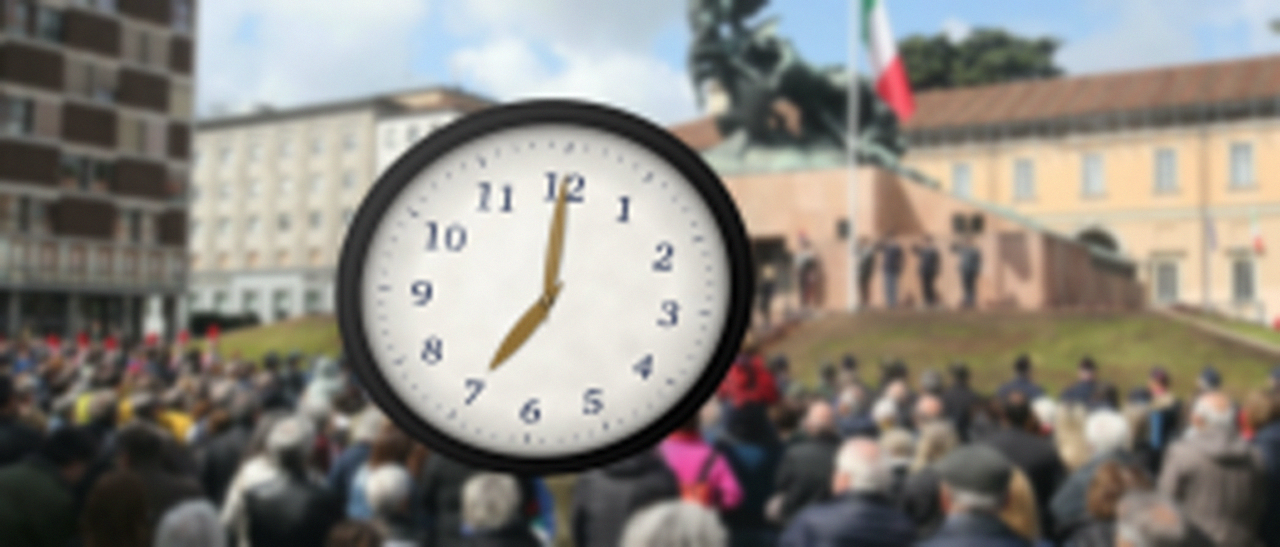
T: 7.00
